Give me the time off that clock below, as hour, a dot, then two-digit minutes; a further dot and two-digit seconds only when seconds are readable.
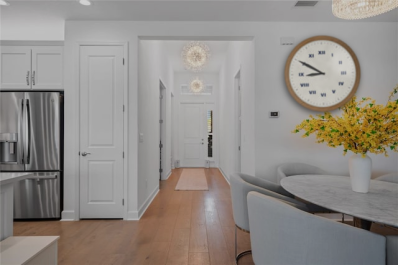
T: 8.50
